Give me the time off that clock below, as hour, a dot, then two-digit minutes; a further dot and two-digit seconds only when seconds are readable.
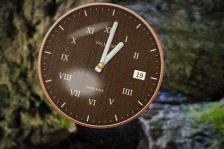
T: 1.01
